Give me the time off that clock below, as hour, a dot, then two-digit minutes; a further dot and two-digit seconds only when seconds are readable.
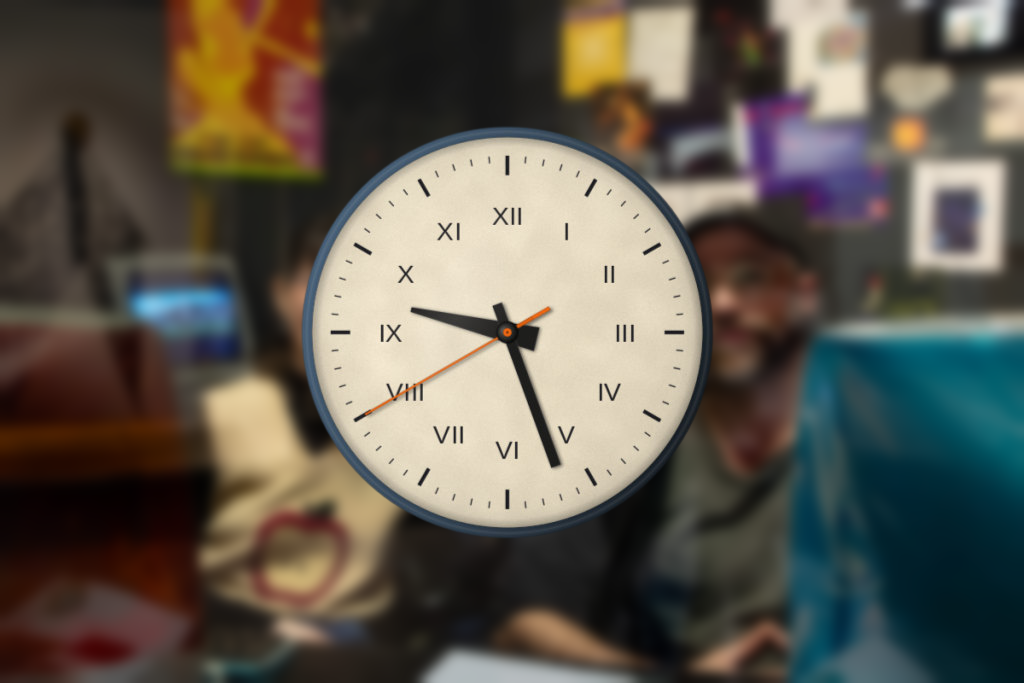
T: 9.26.40
